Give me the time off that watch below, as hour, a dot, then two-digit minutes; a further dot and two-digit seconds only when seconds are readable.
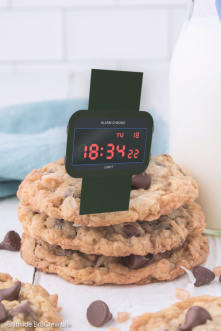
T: 18.34.22
